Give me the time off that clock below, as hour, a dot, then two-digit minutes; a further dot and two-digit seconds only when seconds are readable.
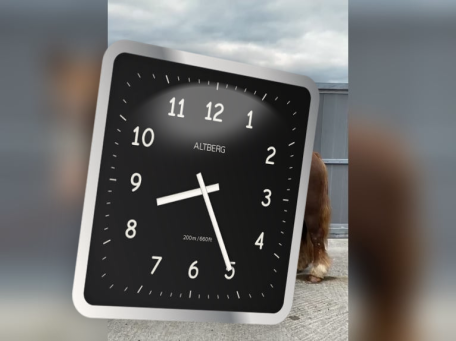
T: 8.25
